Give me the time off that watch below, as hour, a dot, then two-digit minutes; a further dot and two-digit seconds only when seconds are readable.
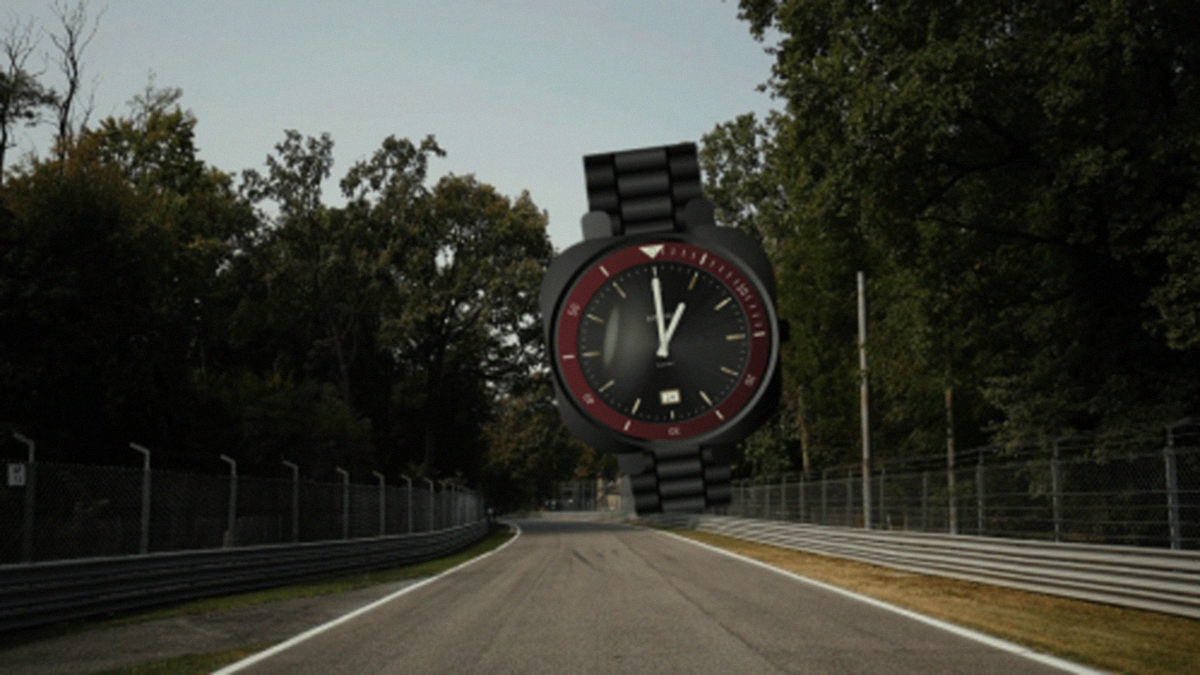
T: 1.00
